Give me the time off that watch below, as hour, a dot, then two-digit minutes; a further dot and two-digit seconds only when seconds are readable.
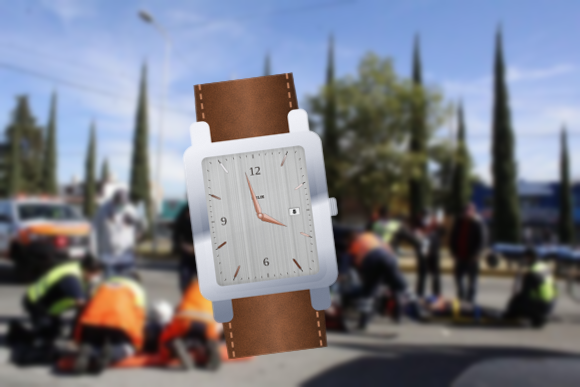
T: 3.58
